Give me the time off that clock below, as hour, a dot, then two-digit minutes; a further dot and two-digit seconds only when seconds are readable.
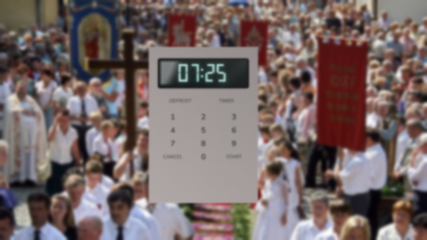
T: 7.25
